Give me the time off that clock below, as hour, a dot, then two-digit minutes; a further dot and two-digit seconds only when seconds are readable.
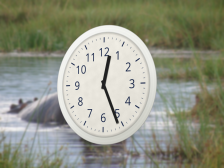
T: 12.26
